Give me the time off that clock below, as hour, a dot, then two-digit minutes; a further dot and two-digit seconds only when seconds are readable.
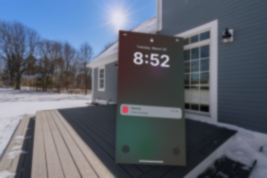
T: 8.52
